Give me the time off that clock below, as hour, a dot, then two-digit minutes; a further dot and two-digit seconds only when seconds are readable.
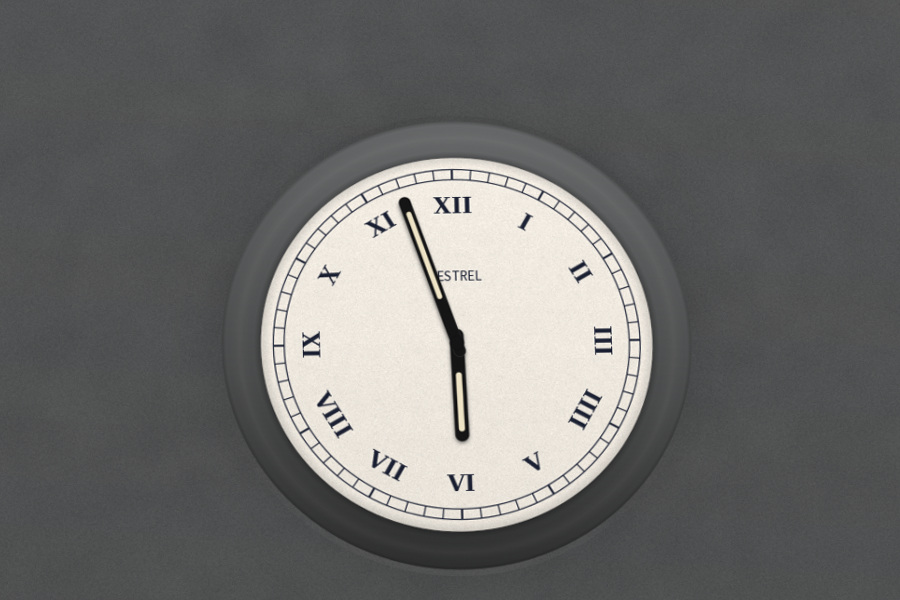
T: 5.57
